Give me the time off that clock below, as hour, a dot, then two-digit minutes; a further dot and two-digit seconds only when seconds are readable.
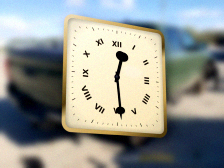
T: 12.29
